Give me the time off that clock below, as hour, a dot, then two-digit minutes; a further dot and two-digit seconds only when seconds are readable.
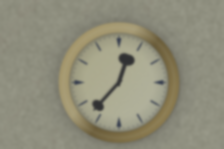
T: 12.37
